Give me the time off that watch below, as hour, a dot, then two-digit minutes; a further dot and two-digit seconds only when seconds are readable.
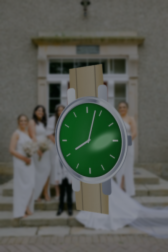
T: 8.03
